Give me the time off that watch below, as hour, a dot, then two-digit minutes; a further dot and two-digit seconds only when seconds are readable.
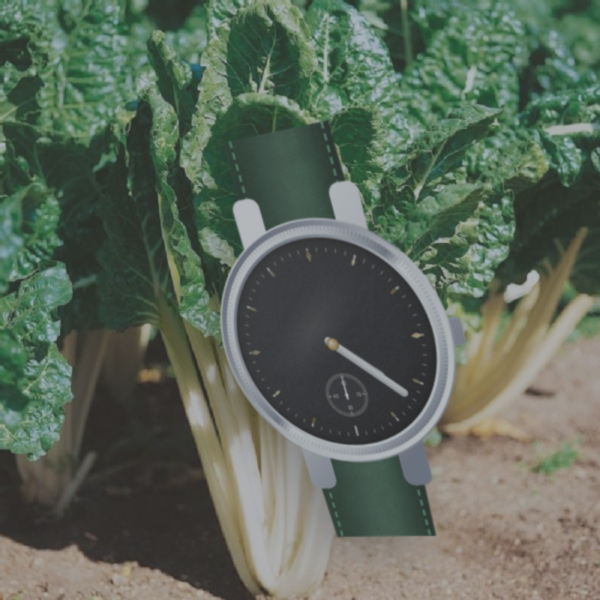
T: 4.22
